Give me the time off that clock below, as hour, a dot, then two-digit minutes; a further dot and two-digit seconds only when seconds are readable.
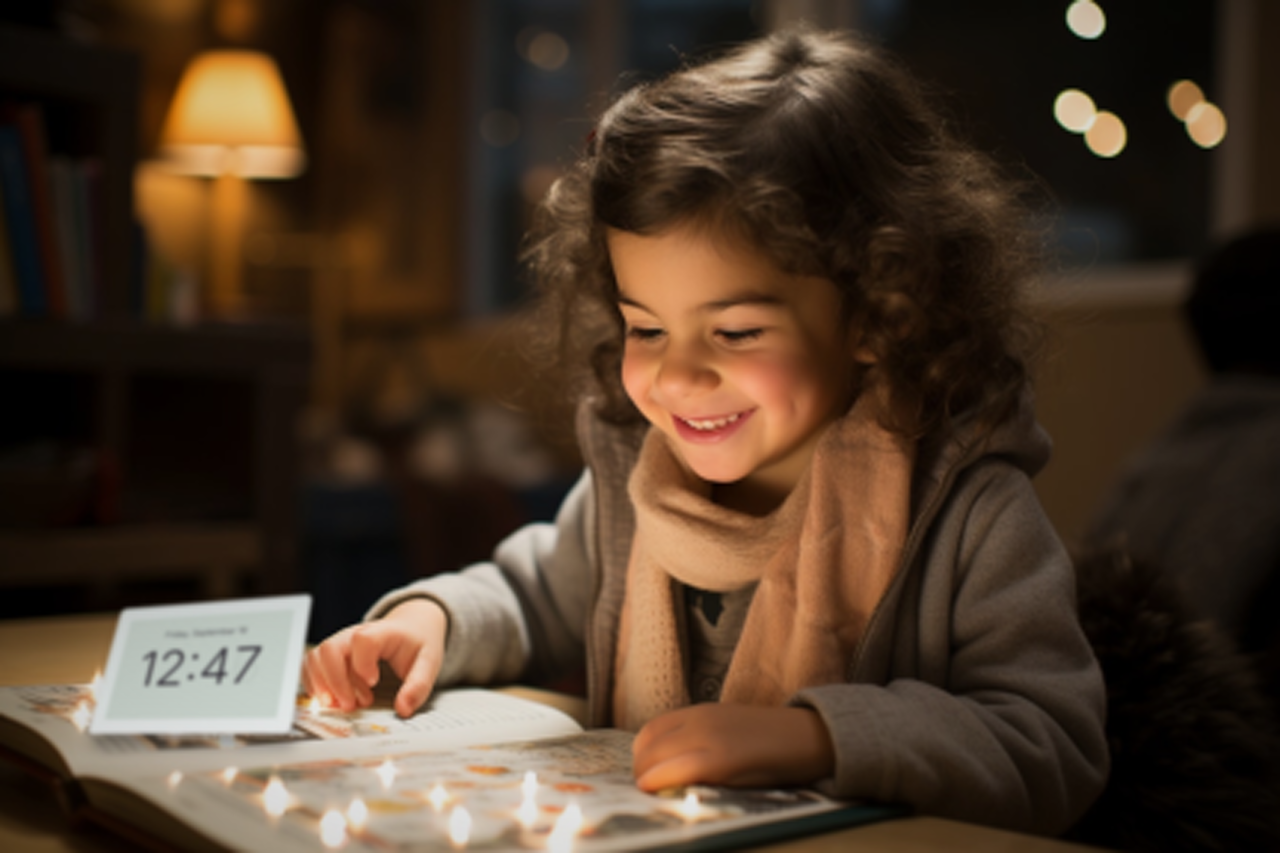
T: 12.47
